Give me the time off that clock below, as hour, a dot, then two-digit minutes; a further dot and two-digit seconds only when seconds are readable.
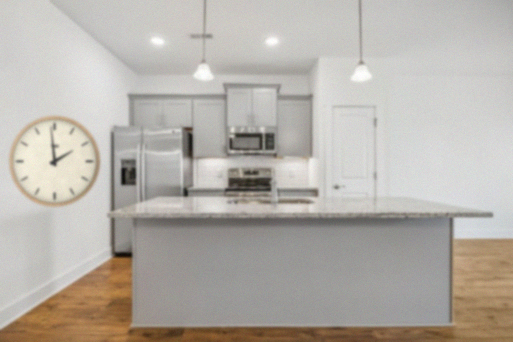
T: 1.59
